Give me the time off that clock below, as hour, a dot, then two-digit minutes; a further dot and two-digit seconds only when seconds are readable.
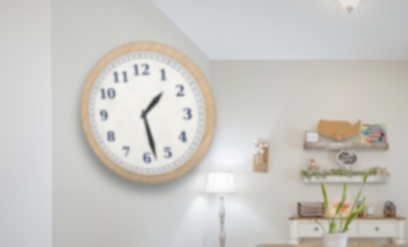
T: 1.28
